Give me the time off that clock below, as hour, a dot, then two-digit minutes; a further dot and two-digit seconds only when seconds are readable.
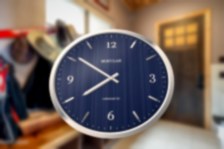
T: 7.51
